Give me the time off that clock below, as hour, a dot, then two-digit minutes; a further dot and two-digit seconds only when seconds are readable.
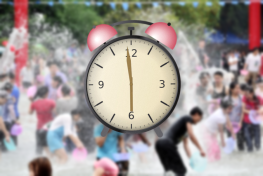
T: 5.59
